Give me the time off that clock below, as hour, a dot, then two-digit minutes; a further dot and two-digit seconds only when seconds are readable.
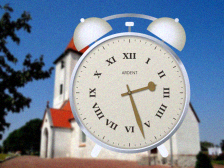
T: 2.27
